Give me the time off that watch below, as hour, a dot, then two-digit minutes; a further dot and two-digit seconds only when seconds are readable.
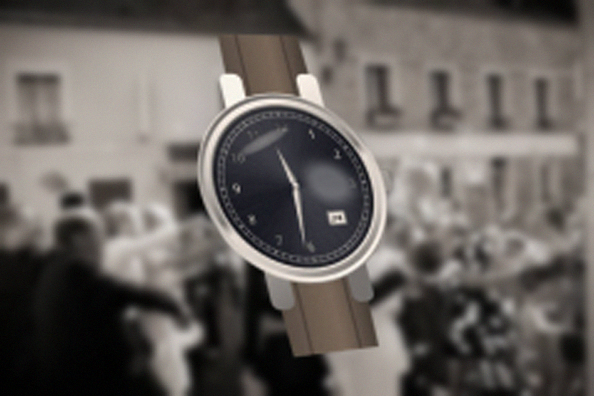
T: 11.31
